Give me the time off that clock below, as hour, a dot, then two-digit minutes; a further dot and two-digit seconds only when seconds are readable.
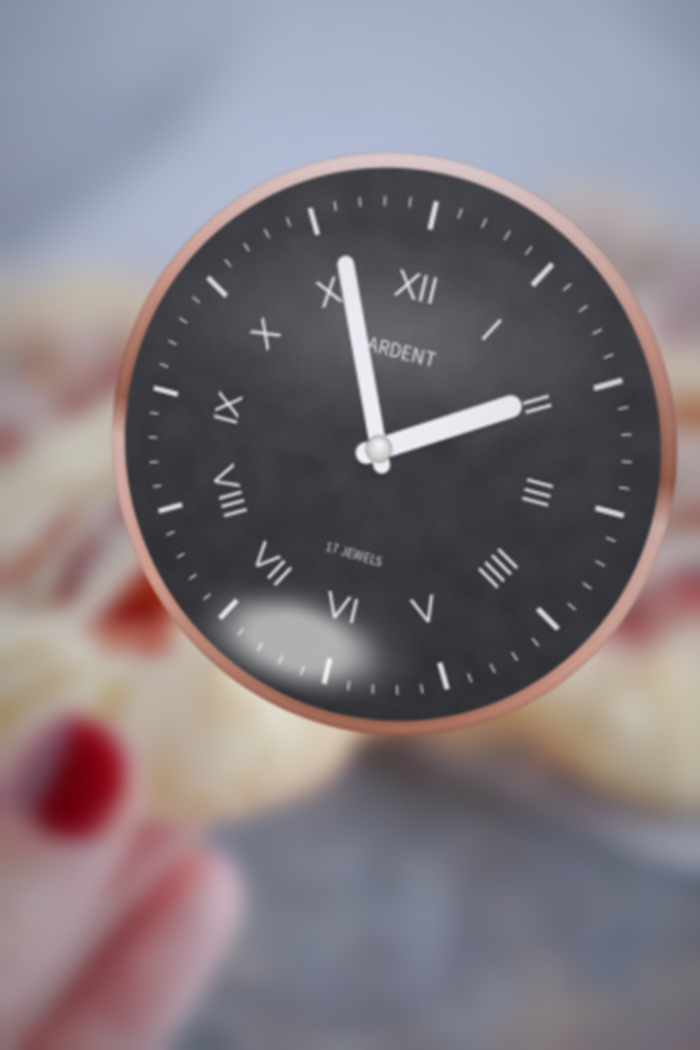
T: 1.56
